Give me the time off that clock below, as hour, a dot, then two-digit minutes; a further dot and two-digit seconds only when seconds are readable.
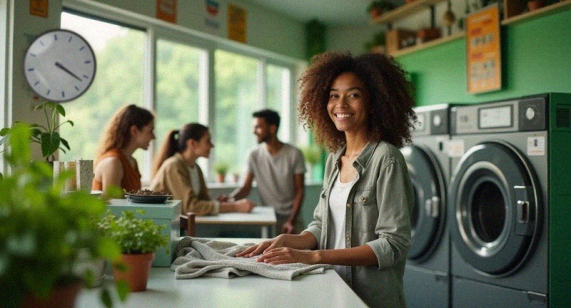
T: 4.22
